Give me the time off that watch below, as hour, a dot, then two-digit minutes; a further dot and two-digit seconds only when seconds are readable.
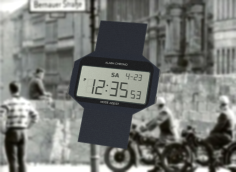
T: 12.35.53
